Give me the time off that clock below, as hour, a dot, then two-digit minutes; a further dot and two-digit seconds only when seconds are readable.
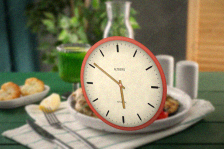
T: 5.51
